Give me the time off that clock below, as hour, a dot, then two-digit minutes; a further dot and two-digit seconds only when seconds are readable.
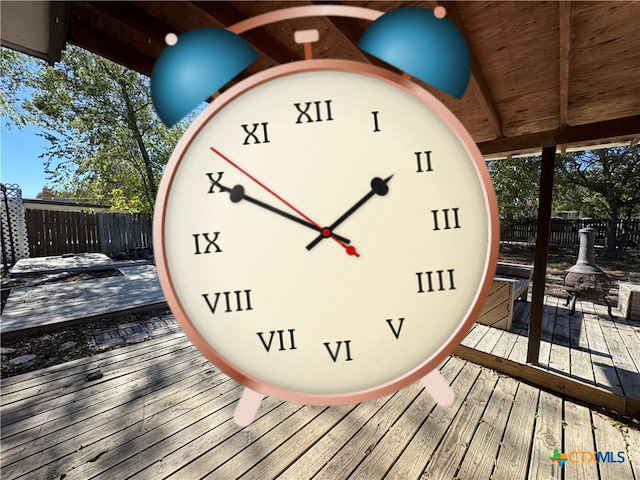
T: 1.49.52
